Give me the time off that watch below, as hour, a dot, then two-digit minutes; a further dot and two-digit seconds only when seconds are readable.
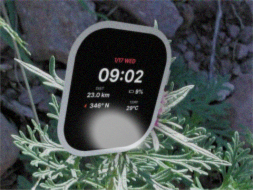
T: 9.02
